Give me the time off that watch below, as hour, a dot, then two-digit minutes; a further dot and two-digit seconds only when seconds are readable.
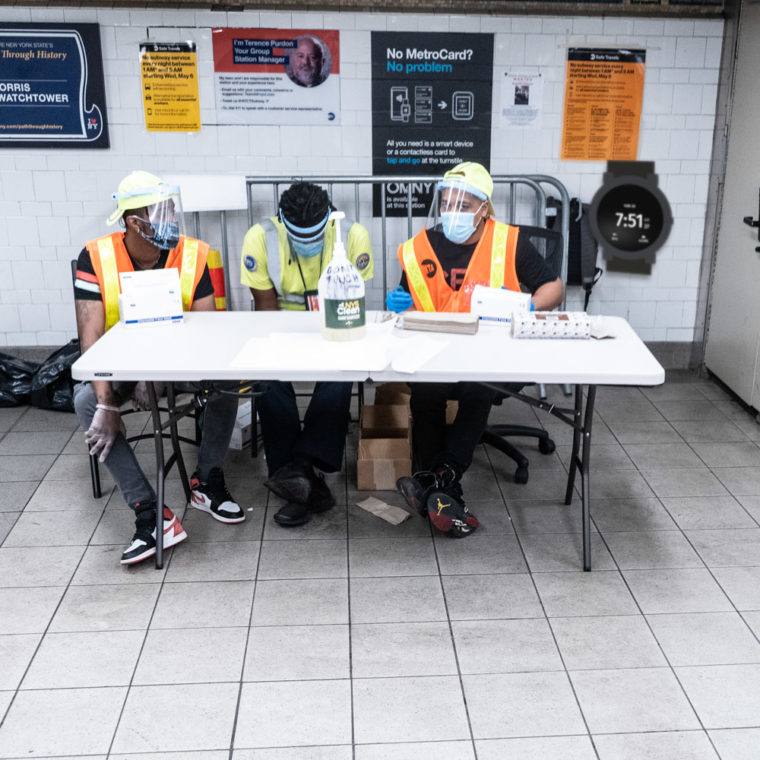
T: 7.51
